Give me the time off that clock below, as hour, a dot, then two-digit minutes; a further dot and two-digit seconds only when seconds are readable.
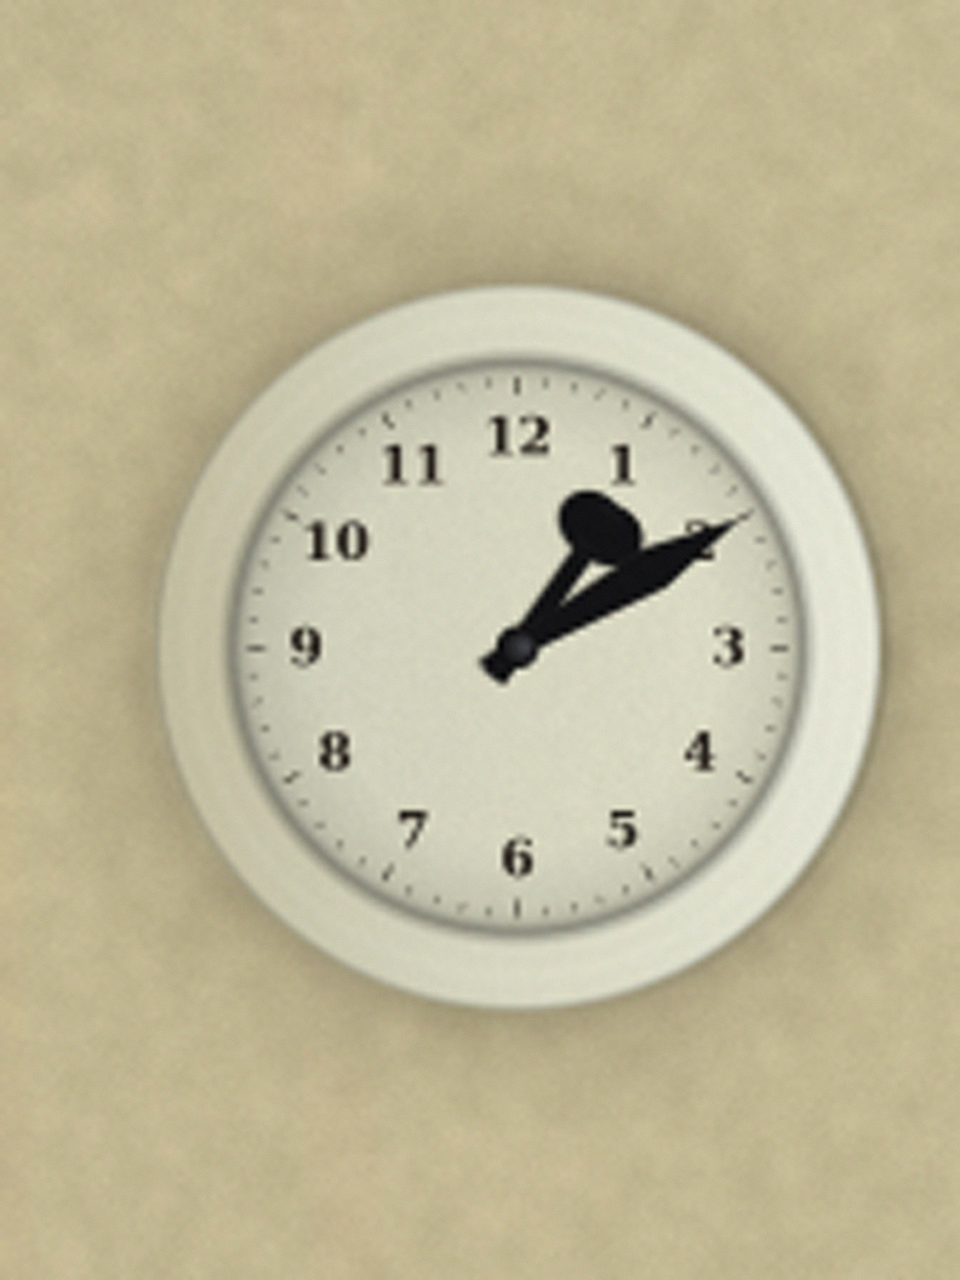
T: 1.10
